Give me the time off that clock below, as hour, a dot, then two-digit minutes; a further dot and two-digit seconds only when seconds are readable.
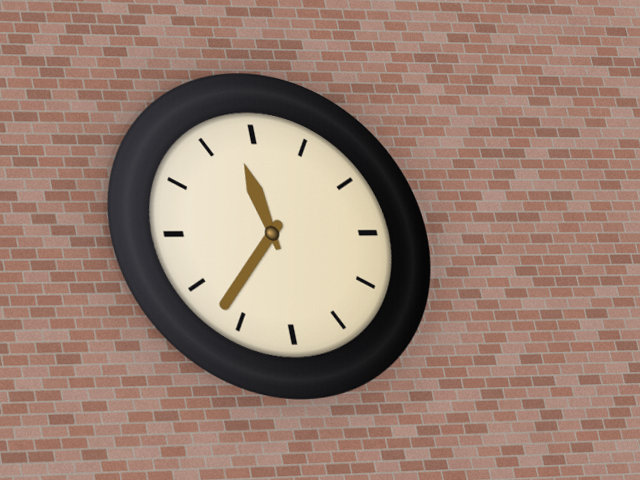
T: 11.37
